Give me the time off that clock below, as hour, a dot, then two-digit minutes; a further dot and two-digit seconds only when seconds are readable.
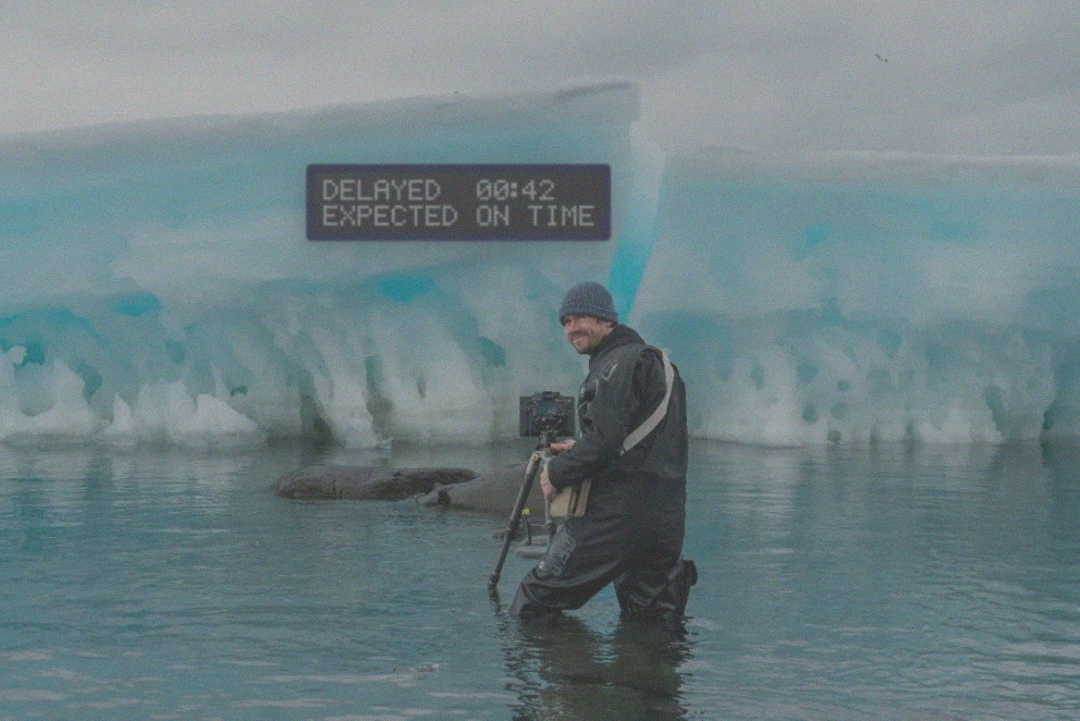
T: 0.42
